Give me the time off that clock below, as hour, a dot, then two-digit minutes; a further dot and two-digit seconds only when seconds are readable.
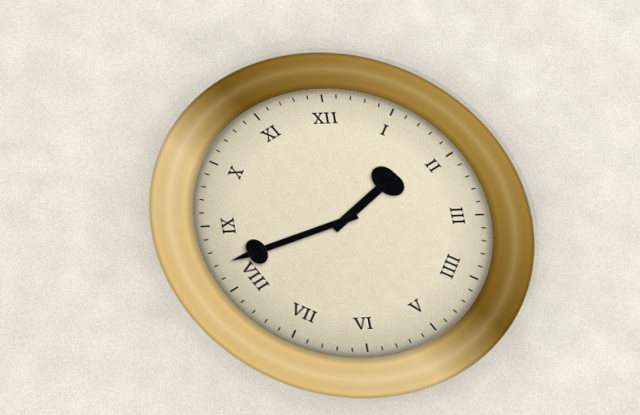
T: 1.42
